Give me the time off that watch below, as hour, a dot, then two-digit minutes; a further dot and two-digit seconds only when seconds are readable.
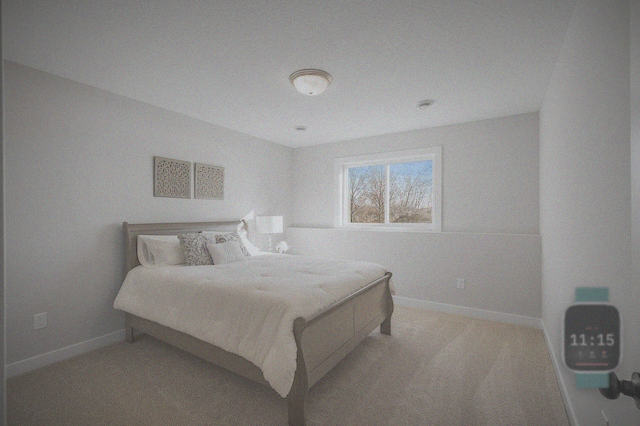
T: 11.15
